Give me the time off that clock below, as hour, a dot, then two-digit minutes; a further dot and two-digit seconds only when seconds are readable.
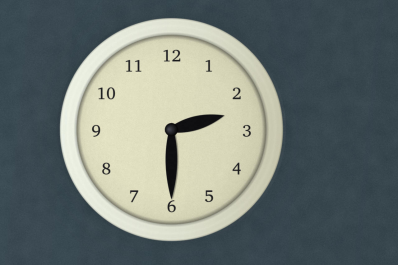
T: 2.30
